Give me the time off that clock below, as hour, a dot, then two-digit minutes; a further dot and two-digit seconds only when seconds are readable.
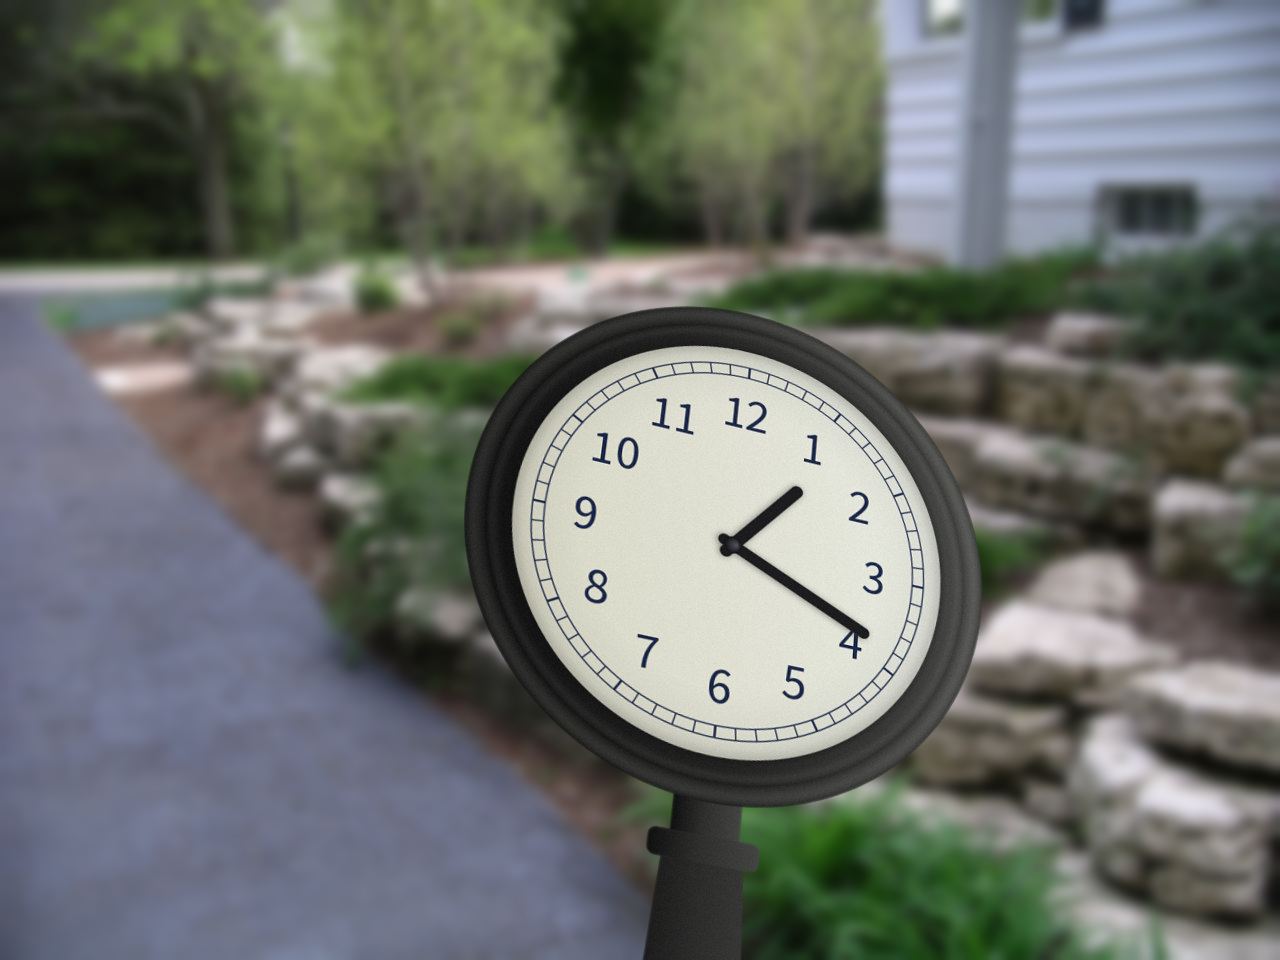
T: 1.19
